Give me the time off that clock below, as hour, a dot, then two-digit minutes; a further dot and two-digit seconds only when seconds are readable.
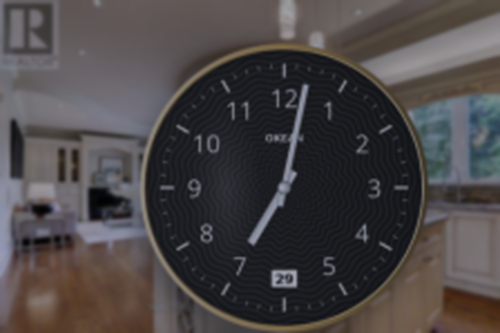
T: 7.02
